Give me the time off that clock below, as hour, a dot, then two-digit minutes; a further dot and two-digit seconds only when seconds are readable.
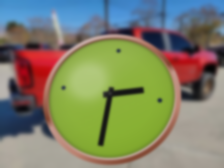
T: 2.30
